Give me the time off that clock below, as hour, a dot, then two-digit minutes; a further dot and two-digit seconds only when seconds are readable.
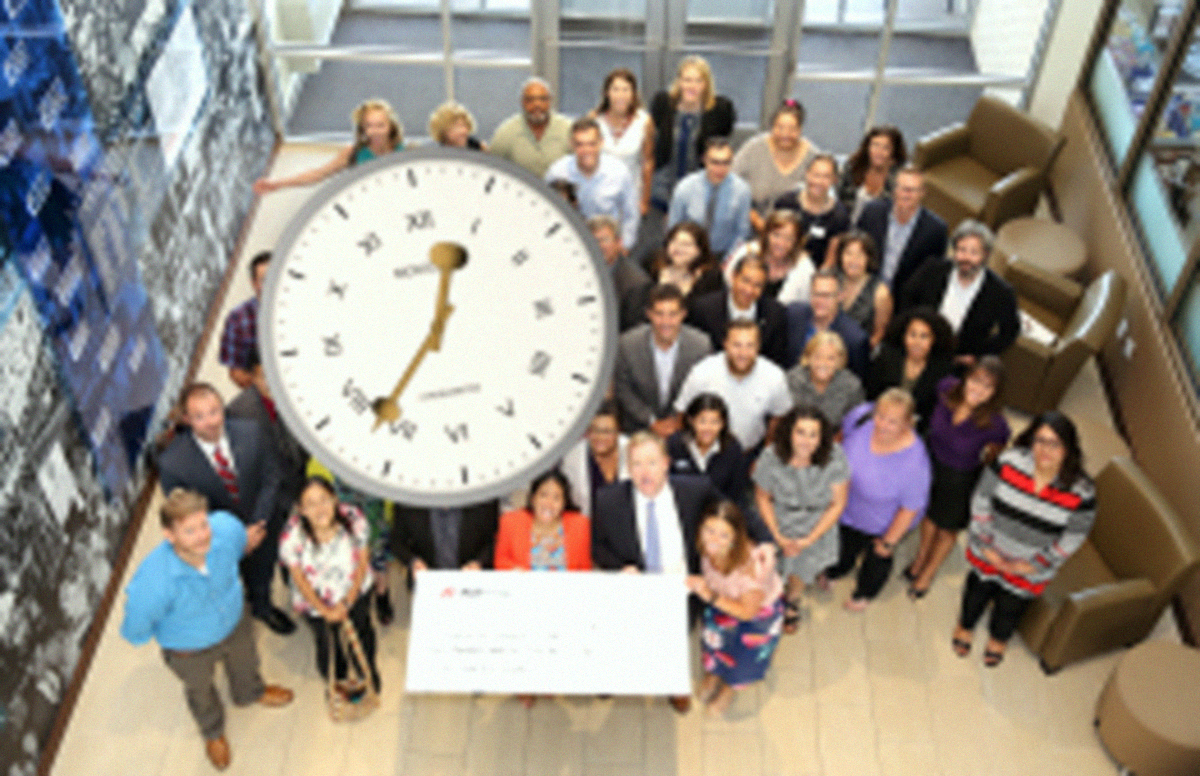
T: 12.37
